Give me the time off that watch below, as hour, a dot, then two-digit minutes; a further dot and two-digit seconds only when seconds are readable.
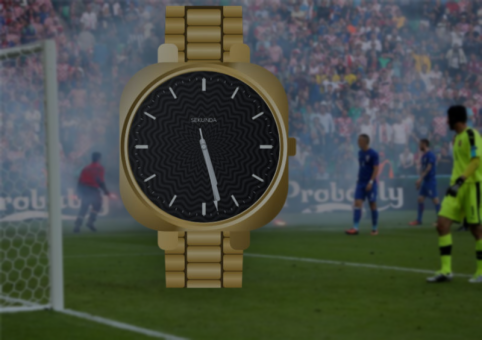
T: 5.27.28
